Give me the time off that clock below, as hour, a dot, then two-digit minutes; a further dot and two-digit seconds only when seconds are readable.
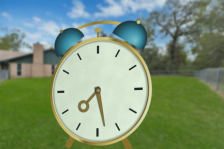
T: 7.28
